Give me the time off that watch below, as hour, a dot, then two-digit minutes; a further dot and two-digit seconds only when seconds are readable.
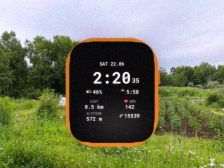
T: 2.20
